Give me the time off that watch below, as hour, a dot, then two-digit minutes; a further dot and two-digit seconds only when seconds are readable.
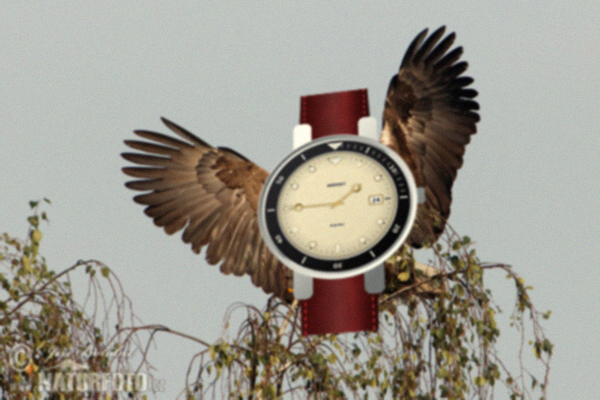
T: 1.45
